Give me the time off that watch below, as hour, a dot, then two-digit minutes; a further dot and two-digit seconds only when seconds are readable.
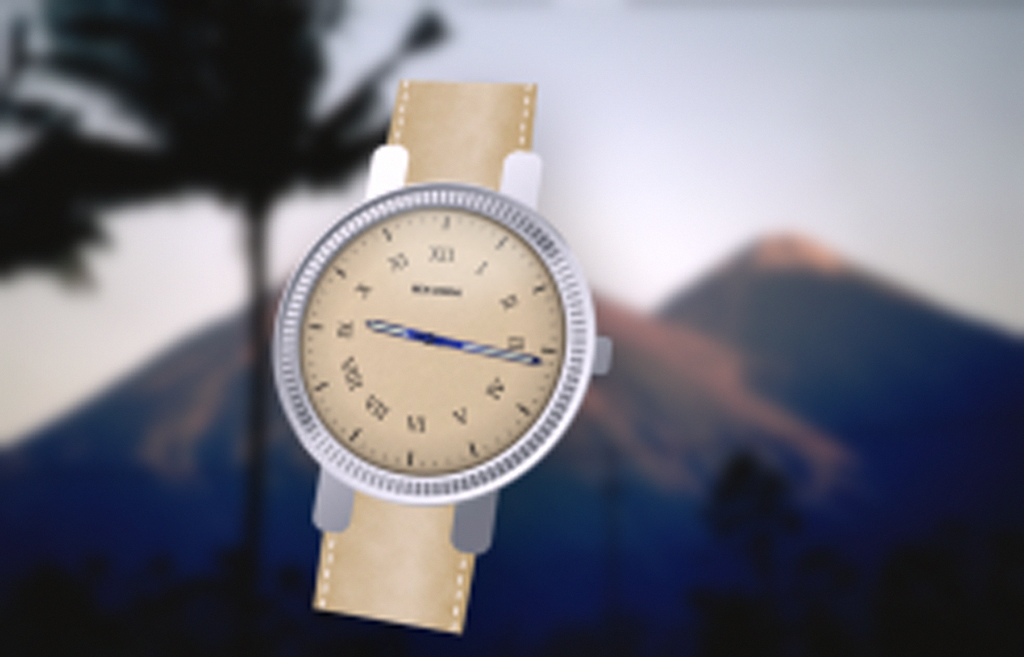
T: 9.16
